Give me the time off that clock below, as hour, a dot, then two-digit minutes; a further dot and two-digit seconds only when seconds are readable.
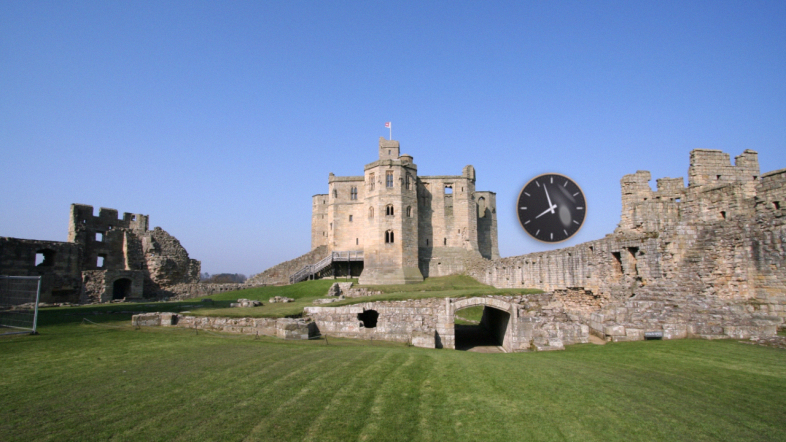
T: 7.57
